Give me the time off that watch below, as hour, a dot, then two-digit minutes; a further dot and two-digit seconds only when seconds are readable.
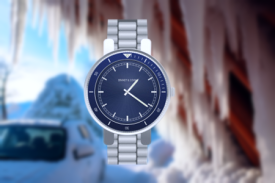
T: 1.21
